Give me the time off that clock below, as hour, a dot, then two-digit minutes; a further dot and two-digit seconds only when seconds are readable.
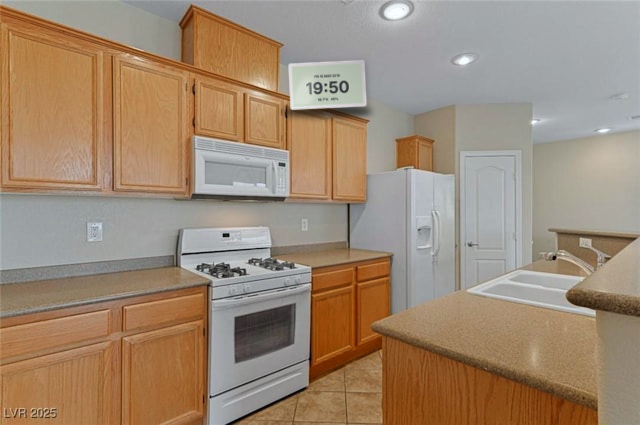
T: 19.50
